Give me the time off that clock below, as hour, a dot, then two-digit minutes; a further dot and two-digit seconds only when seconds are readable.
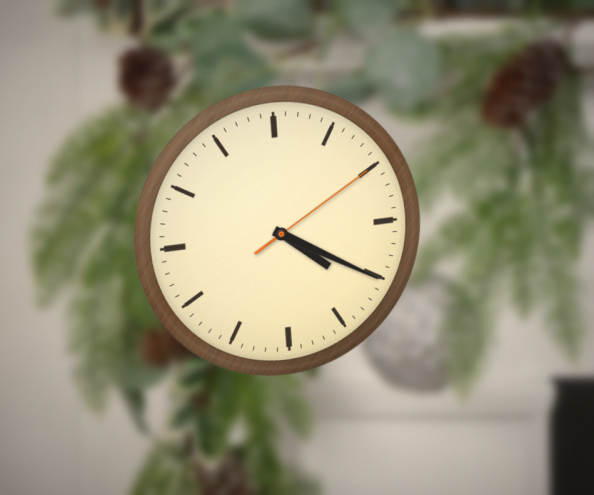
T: 4.20.10
